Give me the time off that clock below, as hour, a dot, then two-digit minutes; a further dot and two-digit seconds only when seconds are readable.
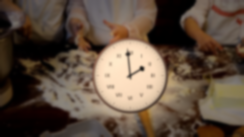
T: 1.59
